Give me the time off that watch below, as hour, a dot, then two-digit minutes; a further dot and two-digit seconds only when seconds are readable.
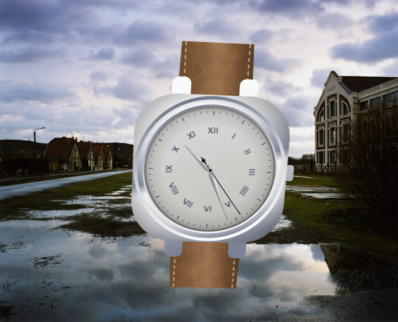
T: 10.26.24
